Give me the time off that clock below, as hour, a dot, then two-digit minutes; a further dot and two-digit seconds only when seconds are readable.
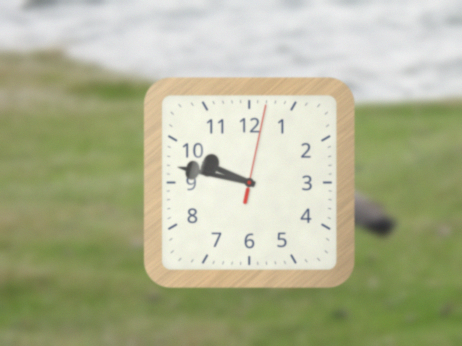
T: 9.47.02
